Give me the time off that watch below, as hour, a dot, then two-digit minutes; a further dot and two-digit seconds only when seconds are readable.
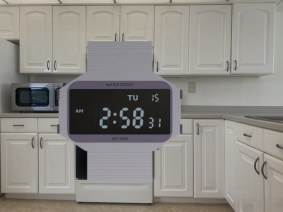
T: 2.58.31
